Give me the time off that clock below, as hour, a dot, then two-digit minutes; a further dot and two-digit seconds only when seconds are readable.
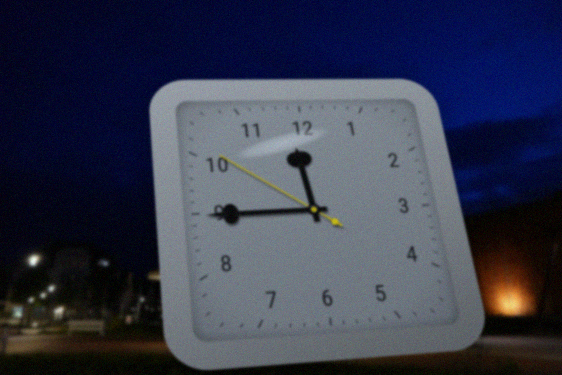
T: 11.44.51
